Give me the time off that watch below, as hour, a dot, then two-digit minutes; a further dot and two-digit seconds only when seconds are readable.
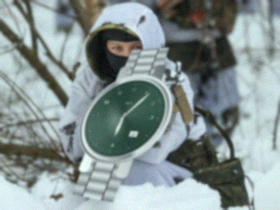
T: 6.06
